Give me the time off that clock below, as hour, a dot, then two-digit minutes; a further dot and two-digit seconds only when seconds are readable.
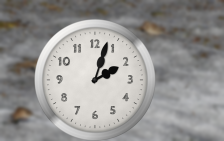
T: 2.03
